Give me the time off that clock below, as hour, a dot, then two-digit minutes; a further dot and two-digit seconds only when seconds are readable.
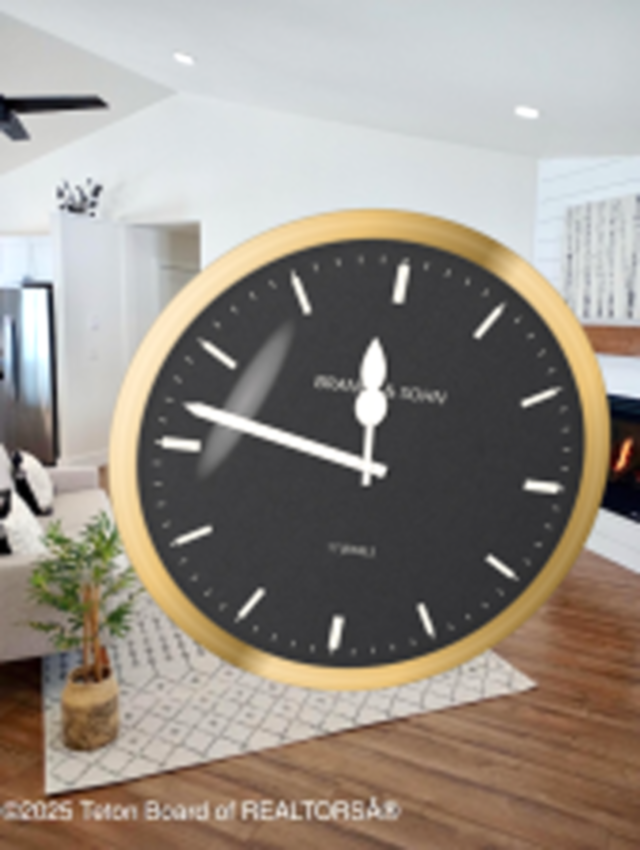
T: 11.47
